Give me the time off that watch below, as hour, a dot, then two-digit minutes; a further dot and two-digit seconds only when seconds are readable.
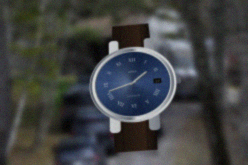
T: 1.42
